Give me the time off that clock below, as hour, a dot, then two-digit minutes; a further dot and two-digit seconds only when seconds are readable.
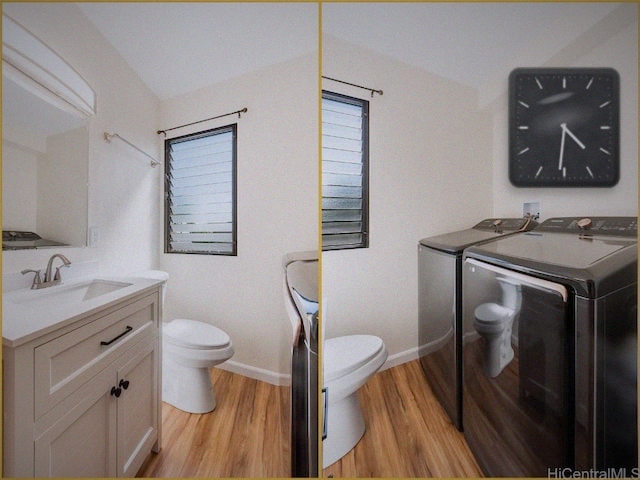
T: 4.31
